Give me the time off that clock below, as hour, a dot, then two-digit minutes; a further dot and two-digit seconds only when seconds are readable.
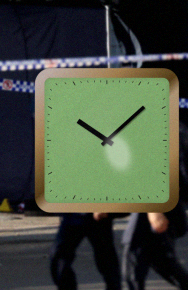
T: 10.08
